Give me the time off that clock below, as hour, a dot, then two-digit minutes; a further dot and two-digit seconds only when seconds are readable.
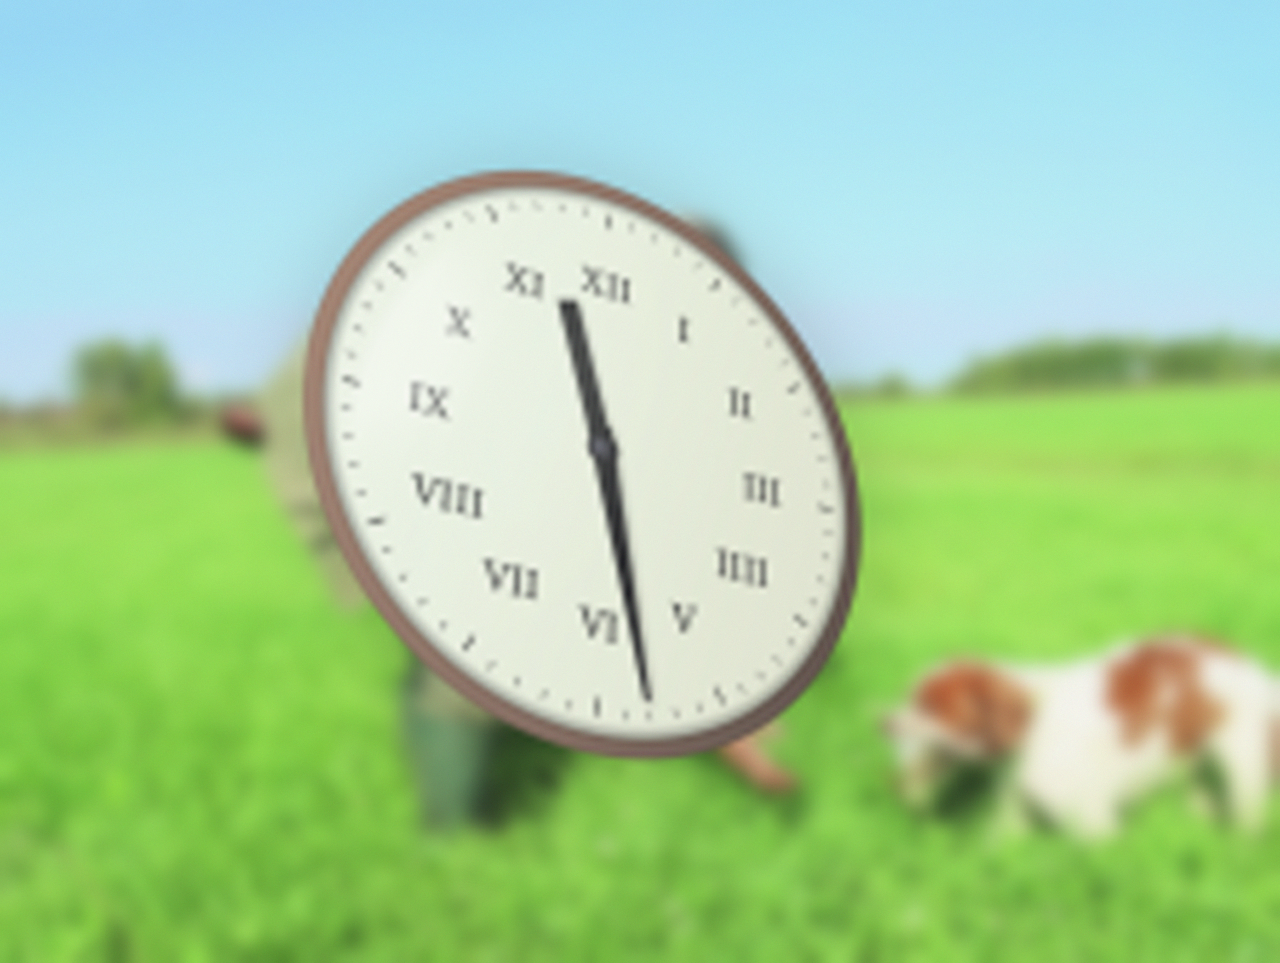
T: 11.28
